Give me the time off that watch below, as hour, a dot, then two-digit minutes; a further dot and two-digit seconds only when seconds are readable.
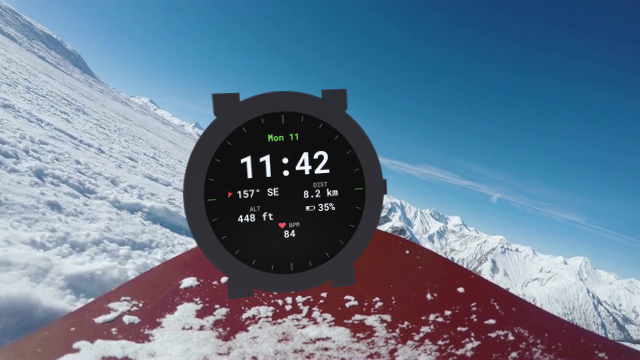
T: 11.42
